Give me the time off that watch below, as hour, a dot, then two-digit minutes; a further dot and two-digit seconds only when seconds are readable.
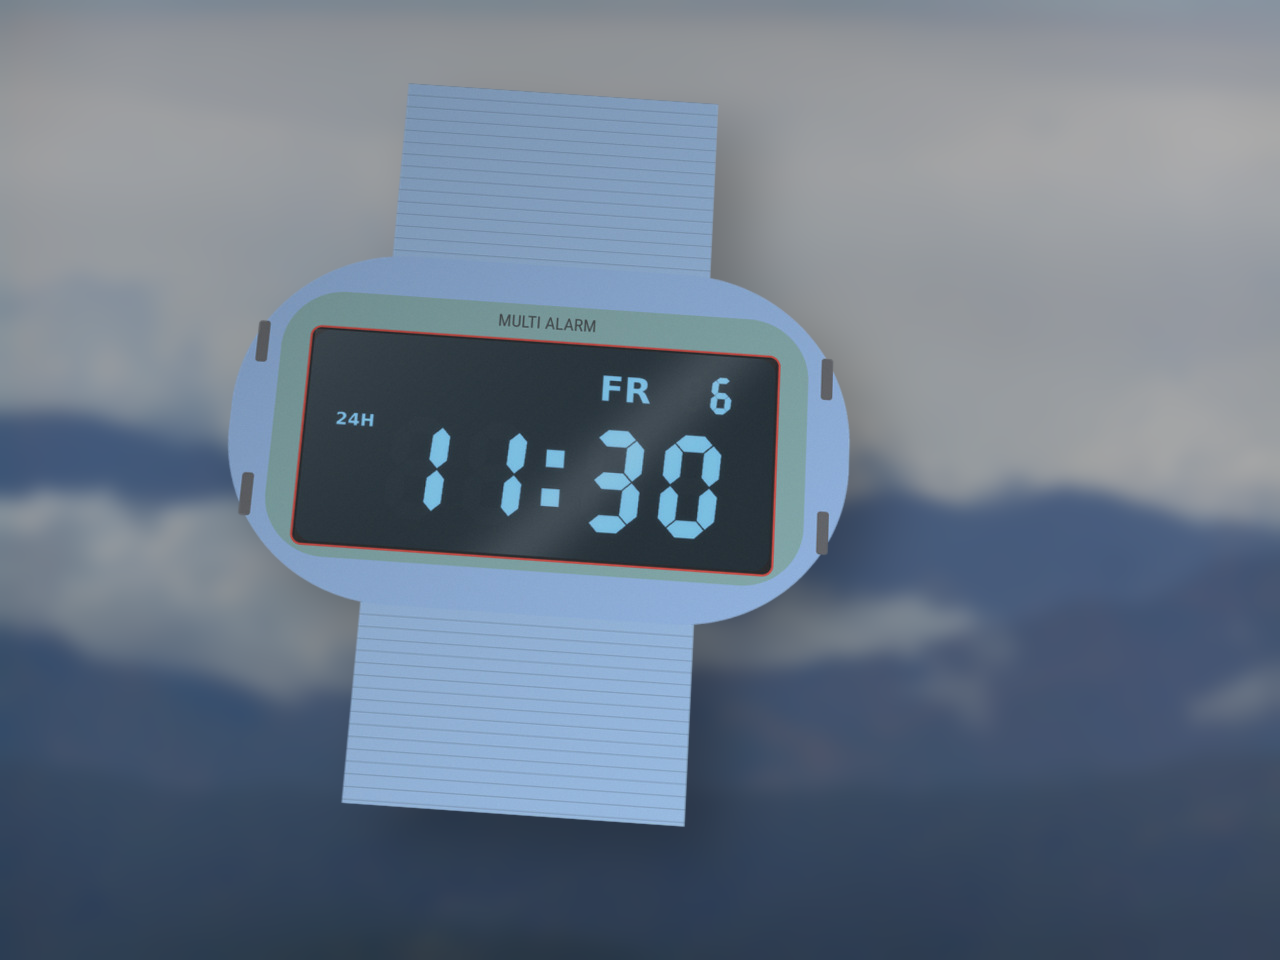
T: 11.30
